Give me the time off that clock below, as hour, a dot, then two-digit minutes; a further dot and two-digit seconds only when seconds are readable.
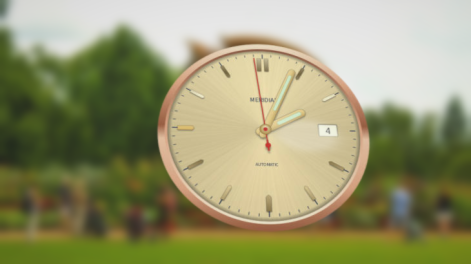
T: 2.03.59
